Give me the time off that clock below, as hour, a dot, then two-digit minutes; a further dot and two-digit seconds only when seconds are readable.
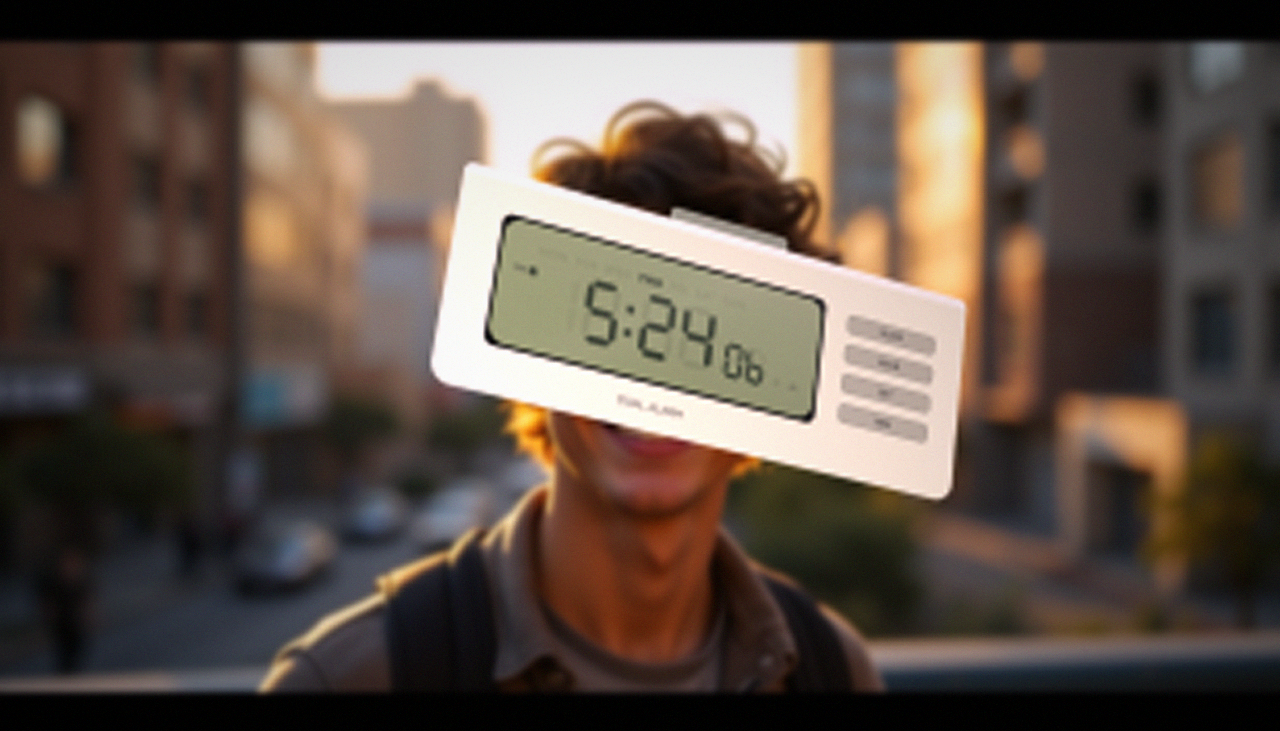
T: 5.24.06
